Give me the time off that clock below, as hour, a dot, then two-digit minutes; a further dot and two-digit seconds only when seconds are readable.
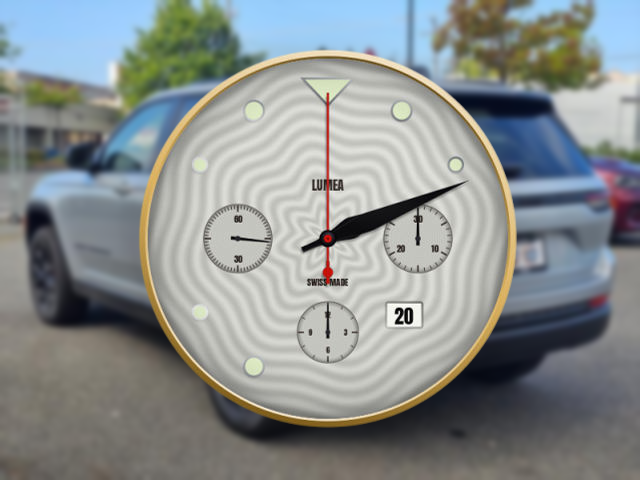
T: 2.11.16
